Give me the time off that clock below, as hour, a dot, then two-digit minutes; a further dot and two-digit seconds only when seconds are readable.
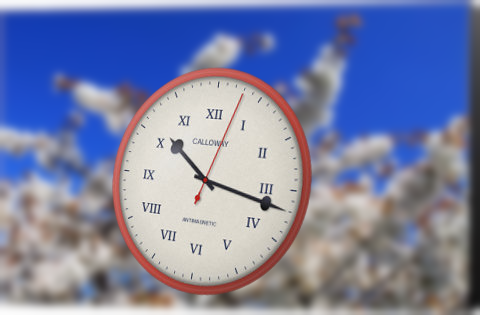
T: 10.17.03
